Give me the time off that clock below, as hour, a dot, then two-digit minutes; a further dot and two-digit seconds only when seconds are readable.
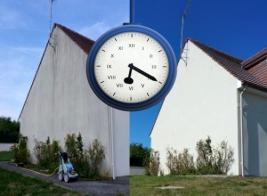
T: 6.20
